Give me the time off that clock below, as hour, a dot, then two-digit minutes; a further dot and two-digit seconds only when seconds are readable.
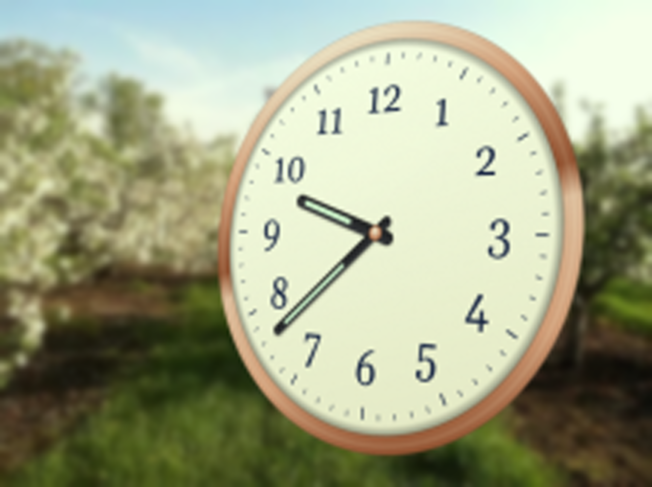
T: 9.38
